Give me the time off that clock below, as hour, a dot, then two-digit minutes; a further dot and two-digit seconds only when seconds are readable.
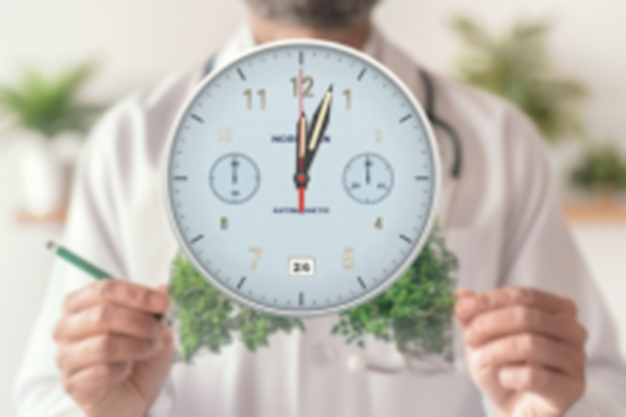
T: 12.03
